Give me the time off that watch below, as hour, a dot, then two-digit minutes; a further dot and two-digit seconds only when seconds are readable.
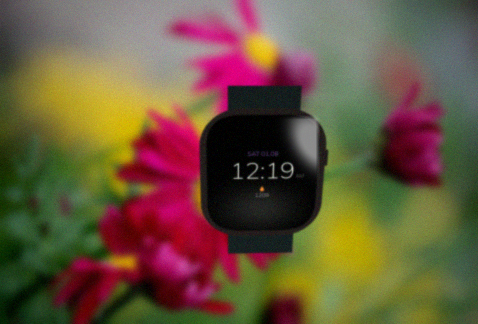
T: 12.19
